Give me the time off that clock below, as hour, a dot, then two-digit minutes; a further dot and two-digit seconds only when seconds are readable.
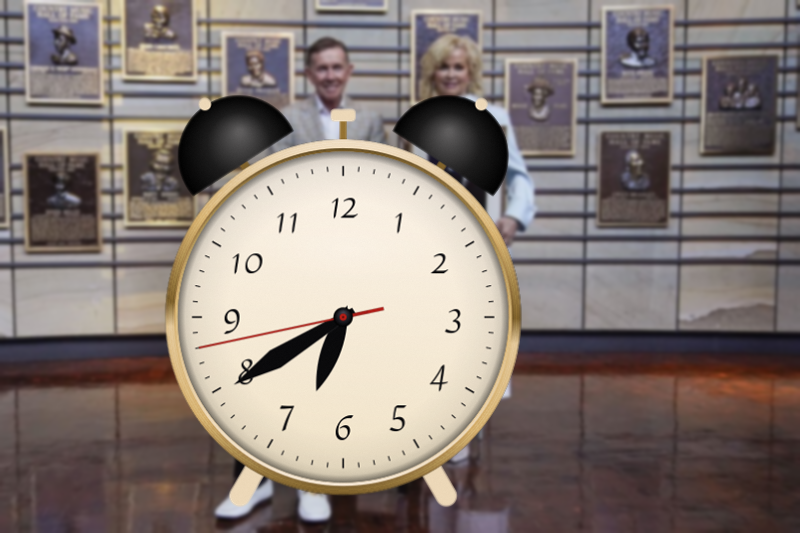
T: 6.39.43
